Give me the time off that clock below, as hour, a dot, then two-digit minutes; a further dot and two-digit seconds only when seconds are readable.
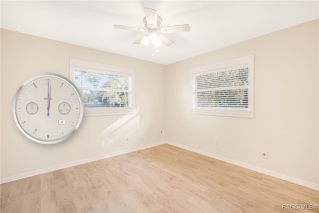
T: 12.01
